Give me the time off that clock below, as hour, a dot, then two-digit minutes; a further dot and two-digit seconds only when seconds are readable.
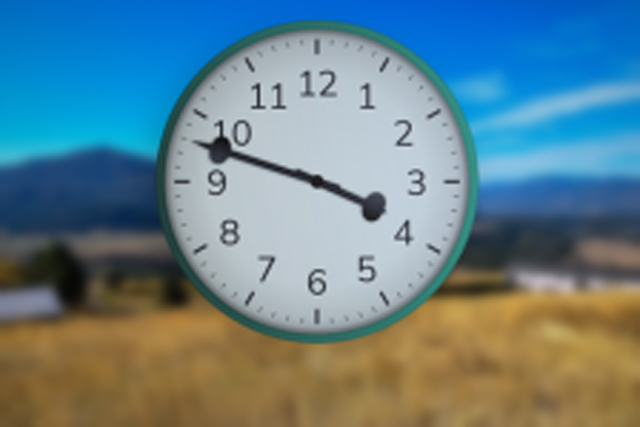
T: 3.48
